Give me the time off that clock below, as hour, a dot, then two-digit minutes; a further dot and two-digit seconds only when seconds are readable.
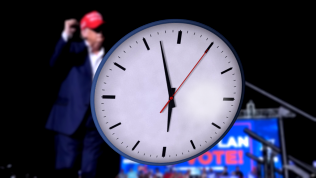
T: 5.57.05
